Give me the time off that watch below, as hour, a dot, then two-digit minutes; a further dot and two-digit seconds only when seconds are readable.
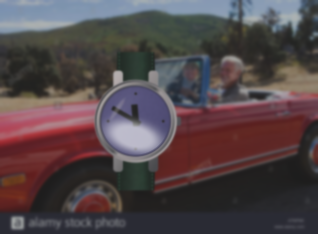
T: 11.50
